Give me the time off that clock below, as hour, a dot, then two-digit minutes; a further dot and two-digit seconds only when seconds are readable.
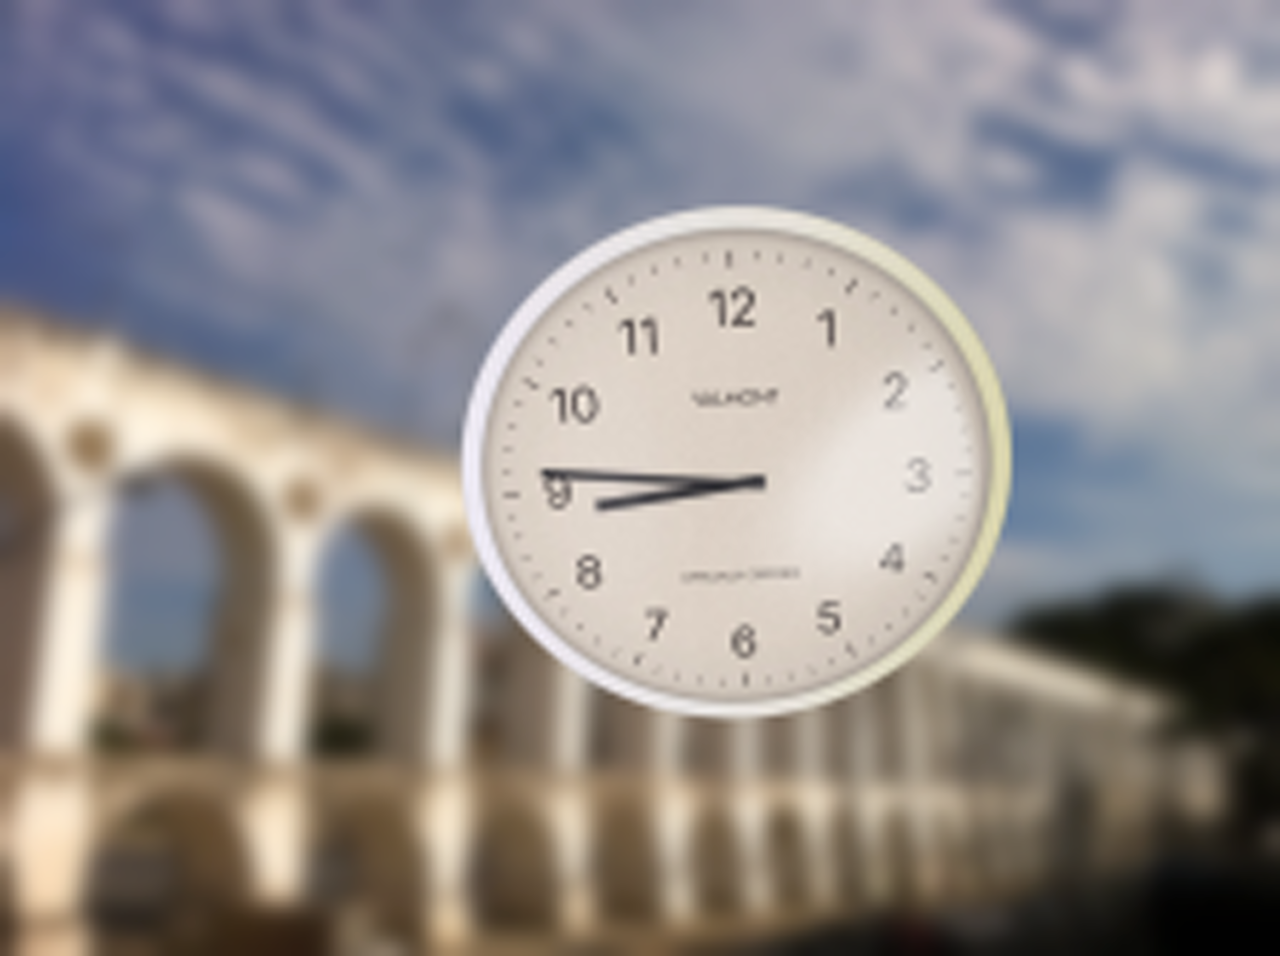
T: 8.46
